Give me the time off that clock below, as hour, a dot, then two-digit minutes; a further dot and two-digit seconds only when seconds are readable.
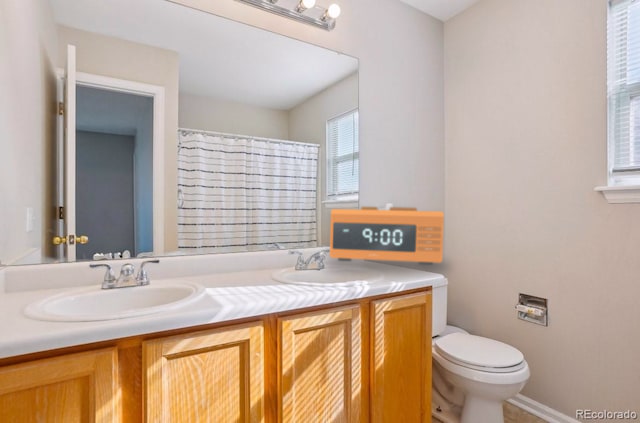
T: 9.00
